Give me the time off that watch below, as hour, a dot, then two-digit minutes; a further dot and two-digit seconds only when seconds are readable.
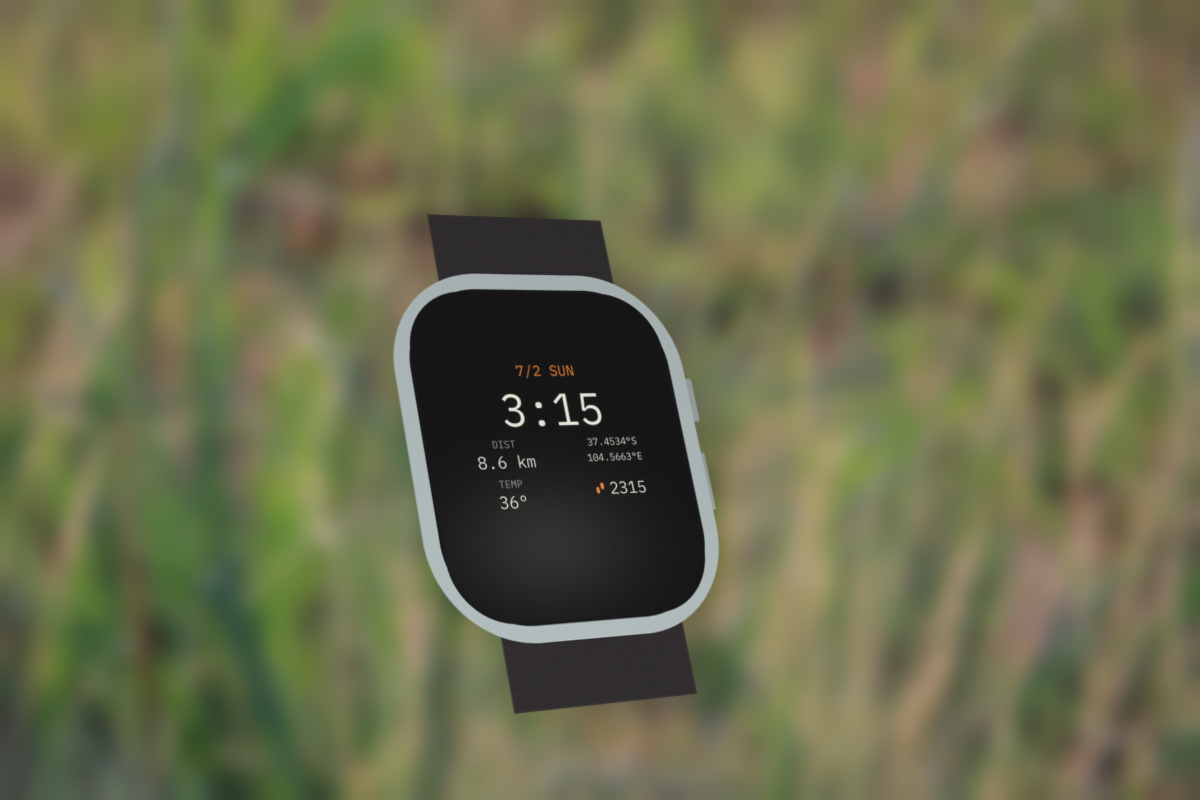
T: 3.15
